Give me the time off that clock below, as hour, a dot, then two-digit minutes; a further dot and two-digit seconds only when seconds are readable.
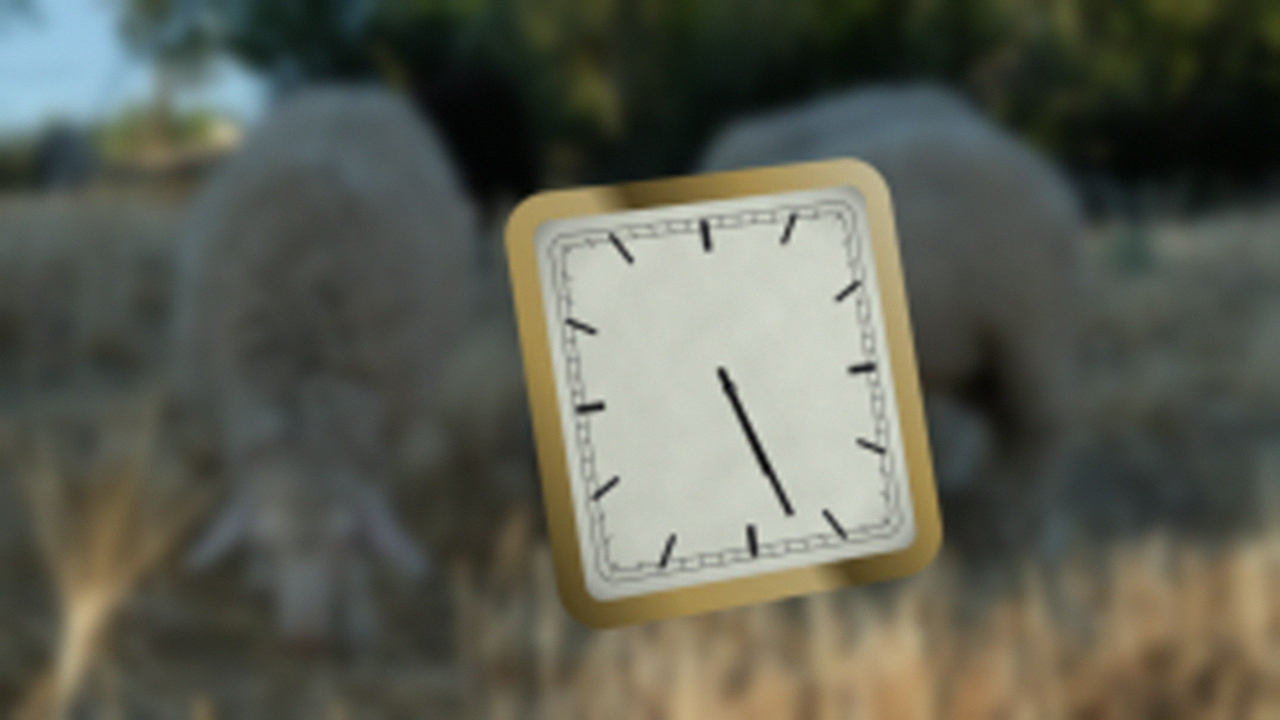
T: 5.27
